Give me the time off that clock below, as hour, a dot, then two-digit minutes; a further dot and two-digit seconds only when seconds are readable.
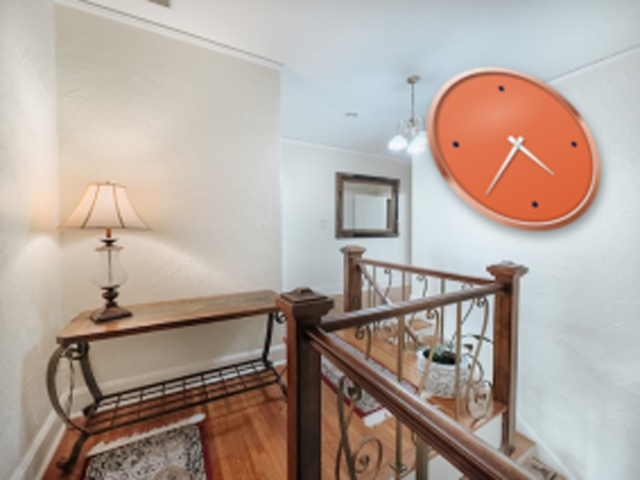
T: 4.37
